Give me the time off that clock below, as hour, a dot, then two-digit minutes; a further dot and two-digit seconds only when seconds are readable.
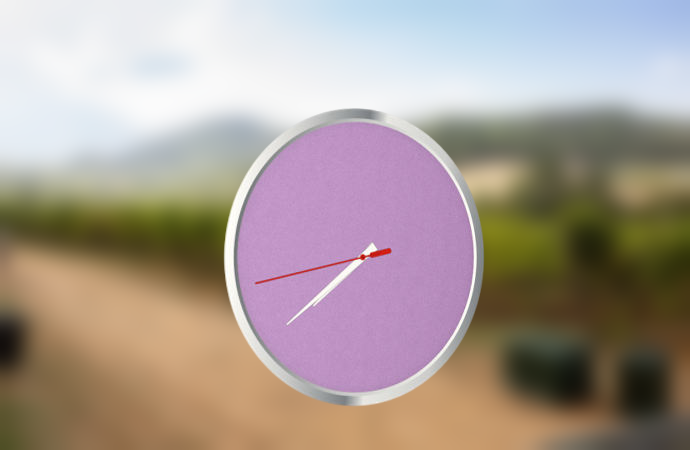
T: 7.38.43
